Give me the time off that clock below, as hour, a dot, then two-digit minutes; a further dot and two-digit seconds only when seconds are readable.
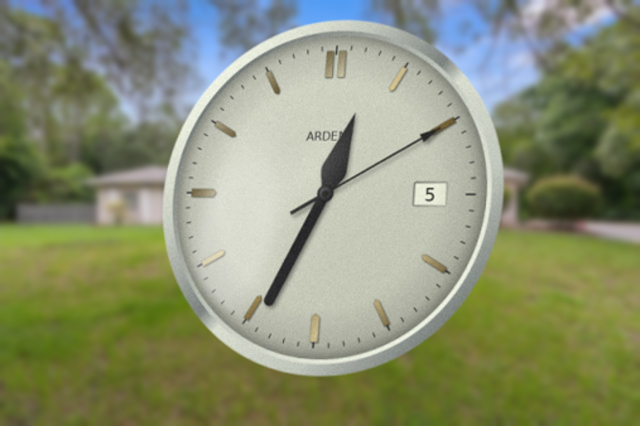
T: 12.34.10
